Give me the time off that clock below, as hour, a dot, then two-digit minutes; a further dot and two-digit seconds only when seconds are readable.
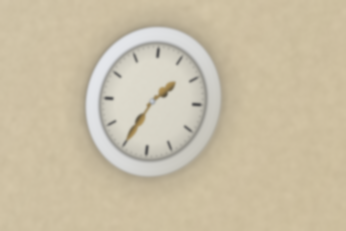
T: 1.35
